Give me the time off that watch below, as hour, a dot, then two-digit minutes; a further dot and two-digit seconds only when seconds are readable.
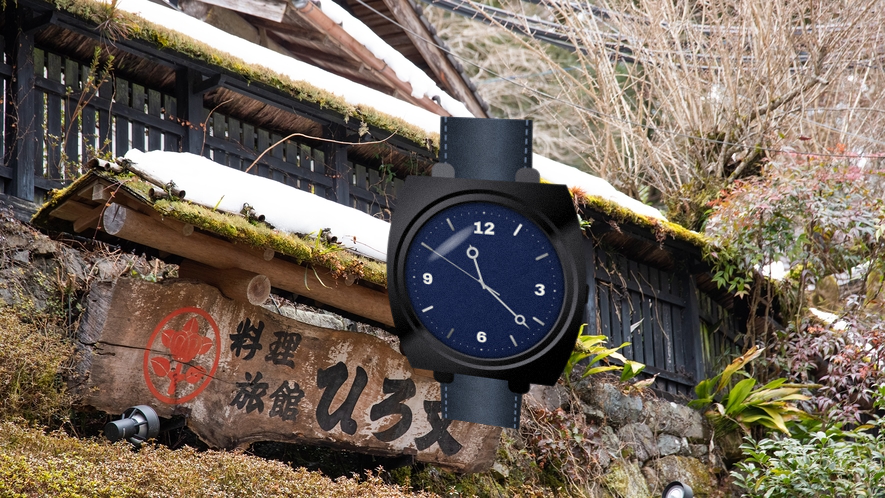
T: 11.21.50
